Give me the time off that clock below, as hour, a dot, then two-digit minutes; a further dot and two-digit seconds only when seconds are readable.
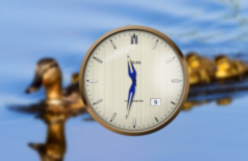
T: 11.32
